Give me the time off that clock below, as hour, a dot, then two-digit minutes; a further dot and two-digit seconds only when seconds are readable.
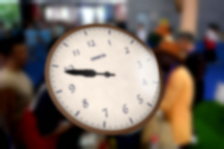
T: 9.49
